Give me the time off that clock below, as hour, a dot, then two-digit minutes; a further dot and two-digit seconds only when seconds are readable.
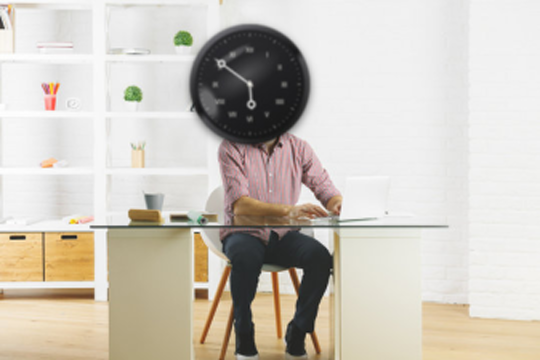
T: 5.51
